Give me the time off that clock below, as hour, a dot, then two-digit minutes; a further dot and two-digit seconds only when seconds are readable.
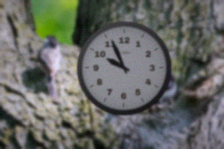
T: 9.56
